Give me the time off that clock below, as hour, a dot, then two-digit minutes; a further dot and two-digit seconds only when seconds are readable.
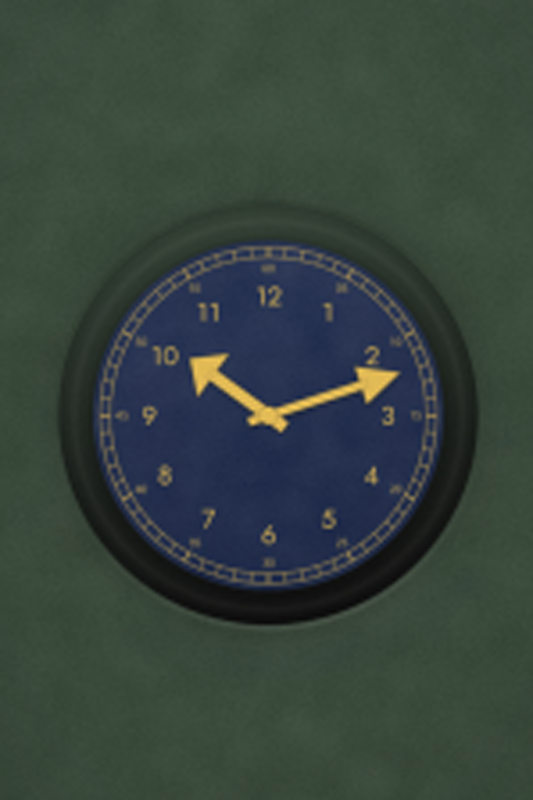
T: 10.12
